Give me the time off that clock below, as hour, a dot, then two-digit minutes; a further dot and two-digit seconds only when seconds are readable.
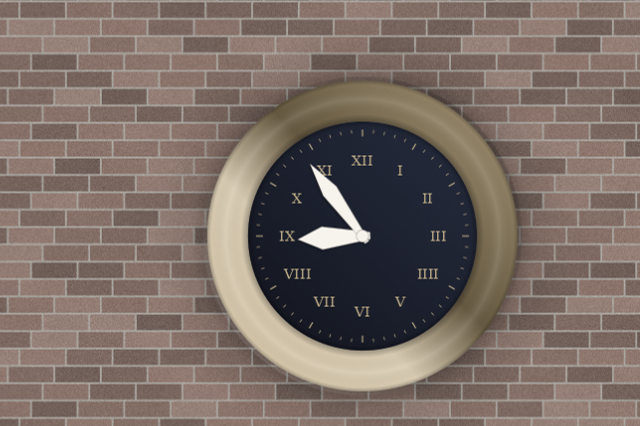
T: 8.54
